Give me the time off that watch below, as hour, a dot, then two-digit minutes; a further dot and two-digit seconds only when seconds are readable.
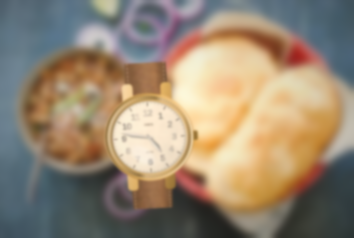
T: 4.47
